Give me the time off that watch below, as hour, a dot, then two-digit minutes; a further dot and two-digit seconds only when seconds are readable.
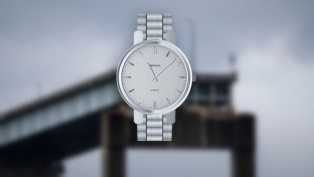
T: 11.08
